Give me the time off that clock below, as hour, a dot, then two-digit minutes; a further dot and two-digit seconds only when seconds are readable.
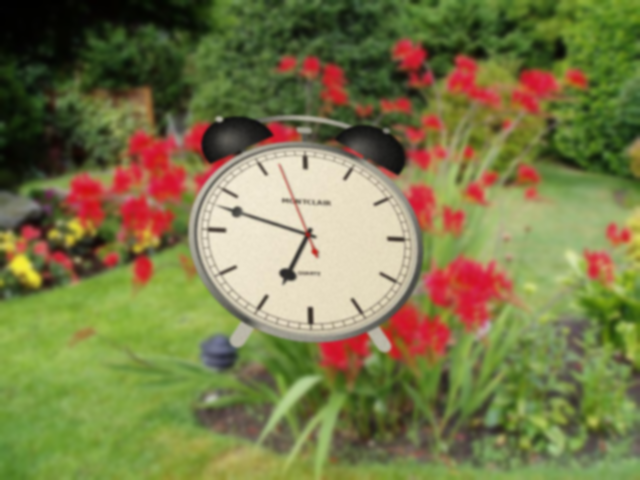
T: 6.47.57
